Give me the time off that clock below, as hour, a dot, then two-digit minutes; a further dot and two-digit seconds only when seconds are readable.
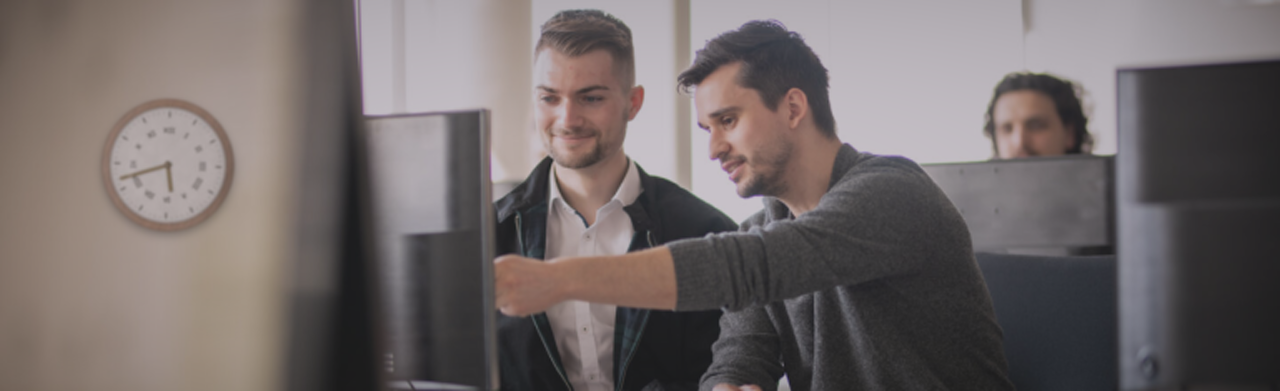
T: 5.42
